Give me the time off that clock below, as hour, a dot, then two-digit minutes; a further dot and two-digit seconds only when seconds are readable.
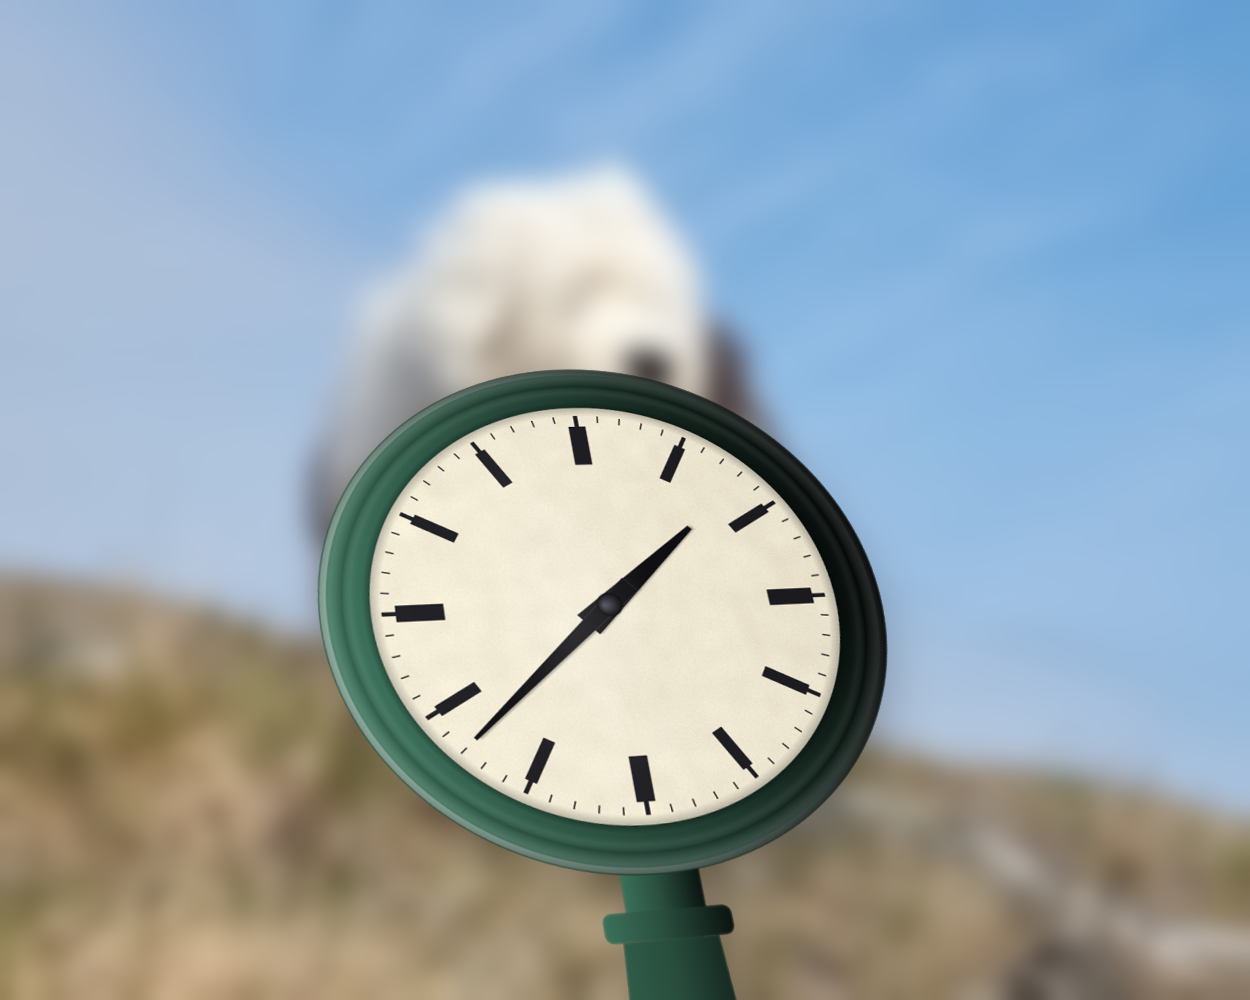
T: 1.38
